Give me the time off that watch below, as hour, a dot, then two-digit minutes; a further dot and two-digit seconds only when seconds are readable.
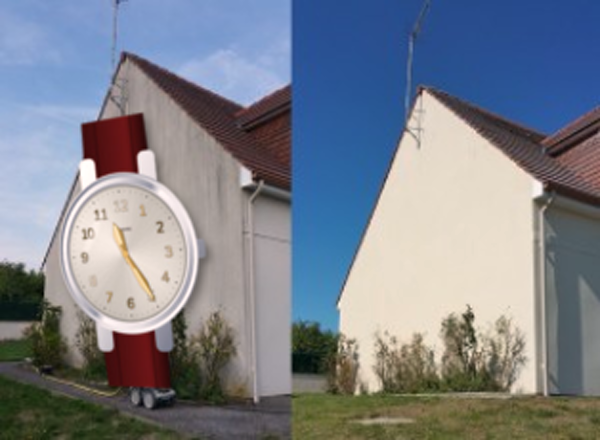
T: 11.25
